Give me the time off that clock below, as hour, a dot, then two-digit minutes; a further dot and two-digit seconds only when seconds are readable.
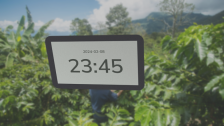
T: 23.45
